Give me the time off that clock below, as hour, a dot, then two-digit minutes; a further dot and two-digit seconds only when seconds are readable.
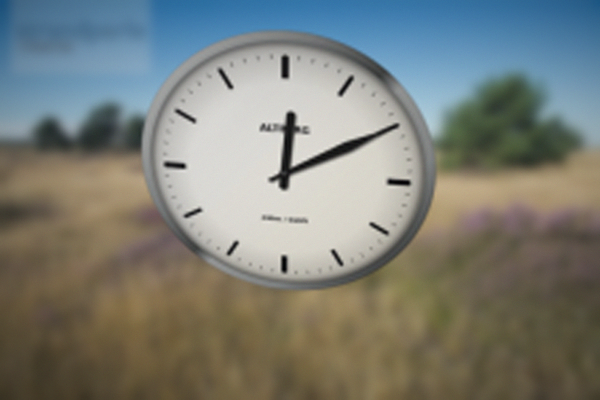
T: 12.10
